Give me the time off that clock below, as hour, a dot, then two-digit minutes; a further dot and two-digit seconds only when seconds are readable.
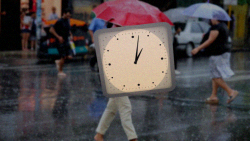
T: 1.02
